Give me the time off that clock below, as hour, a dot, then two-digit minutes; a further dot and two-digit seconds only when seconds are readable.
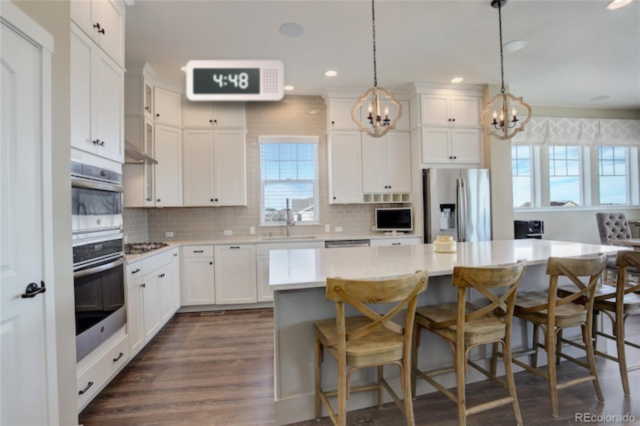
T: 4.48
